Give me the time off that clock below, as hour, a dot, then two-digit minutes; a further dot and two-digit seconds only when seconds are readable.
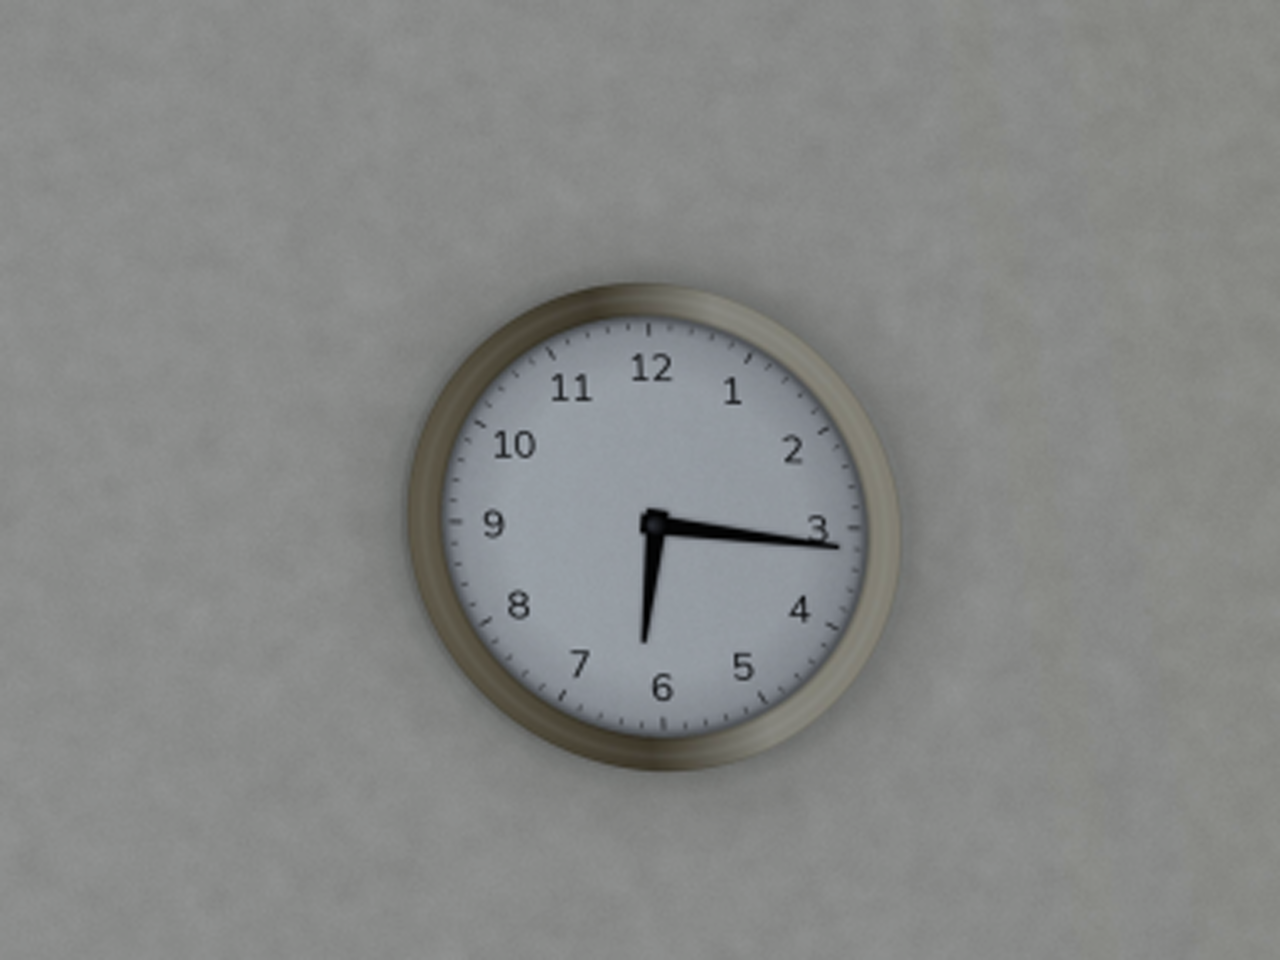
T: 6.16
